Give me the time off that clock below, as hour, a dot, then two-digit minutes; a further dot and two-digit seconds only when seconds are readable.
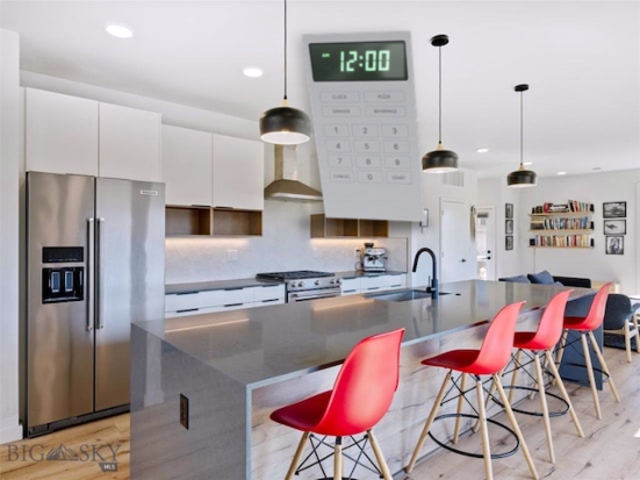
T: 12.00
